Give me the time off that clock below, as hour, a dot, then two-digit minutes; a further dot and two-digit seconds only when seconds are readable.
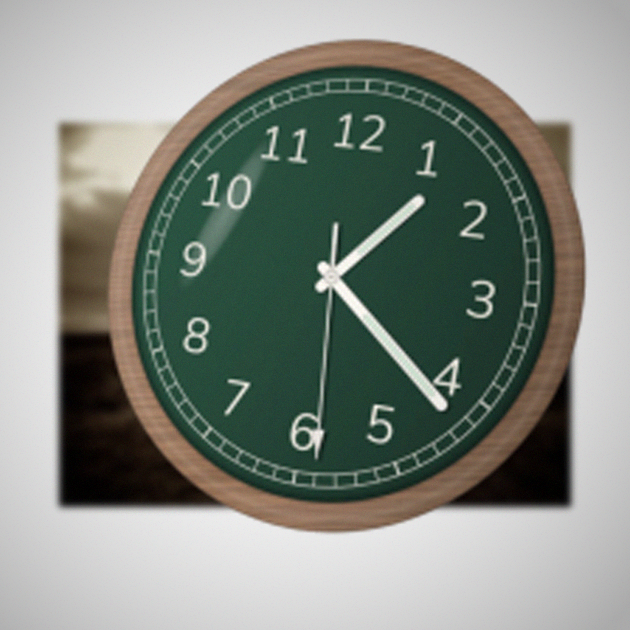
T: 1.21.29
